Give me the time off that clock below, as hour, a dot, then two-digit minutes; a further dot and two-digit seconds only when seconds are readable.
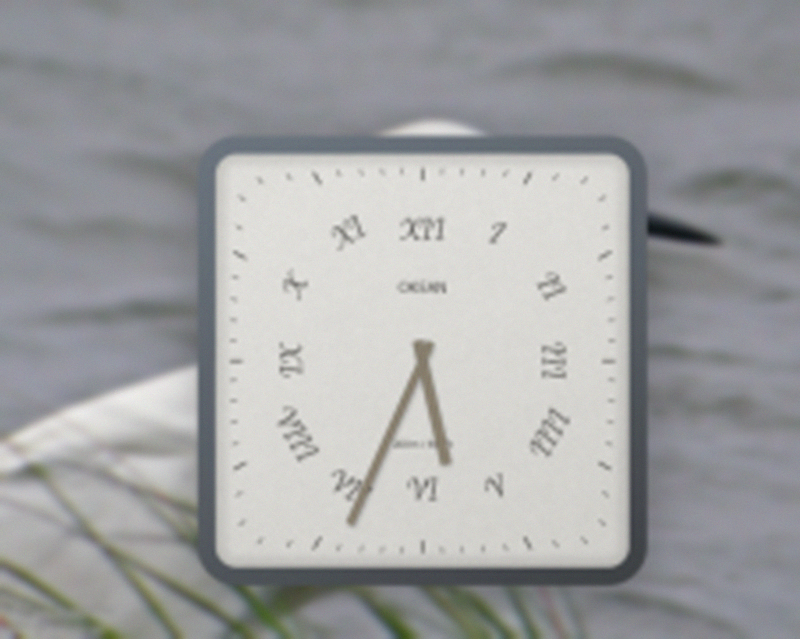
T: 5.34
